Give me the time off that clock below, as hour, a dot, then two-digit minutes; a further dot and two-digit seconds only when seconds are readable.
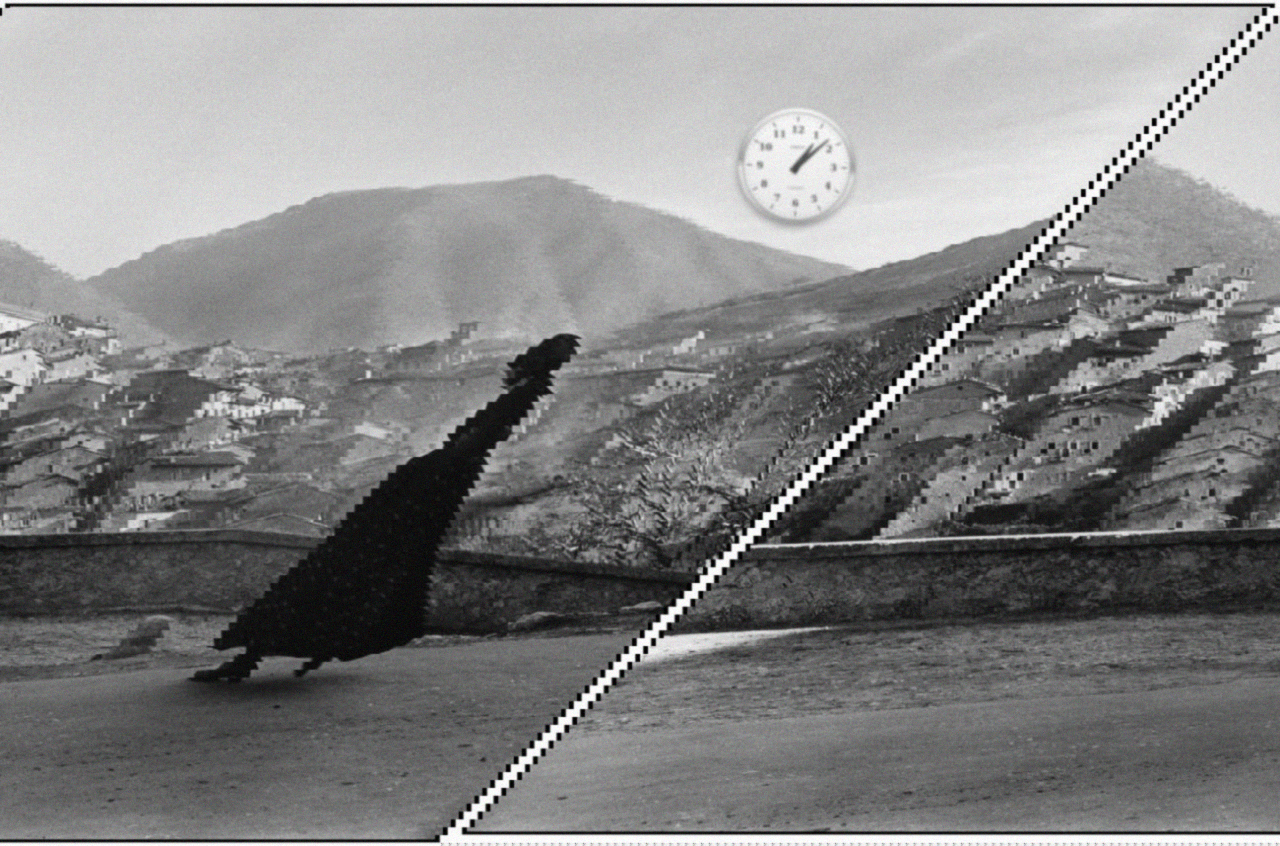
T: 1.08
